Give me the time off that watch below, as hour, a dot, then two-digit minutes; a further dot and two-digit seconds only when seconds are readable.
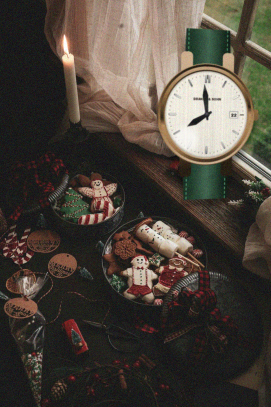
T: 7.59
